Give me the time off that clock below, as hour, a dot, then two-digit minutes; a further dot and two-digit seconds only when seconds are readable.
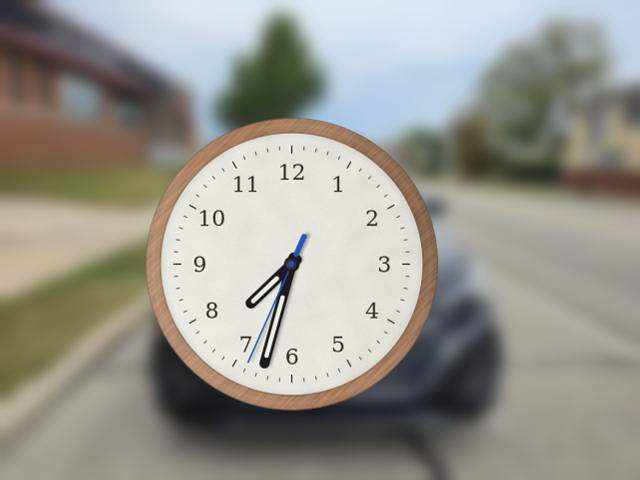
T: 7.32.34
